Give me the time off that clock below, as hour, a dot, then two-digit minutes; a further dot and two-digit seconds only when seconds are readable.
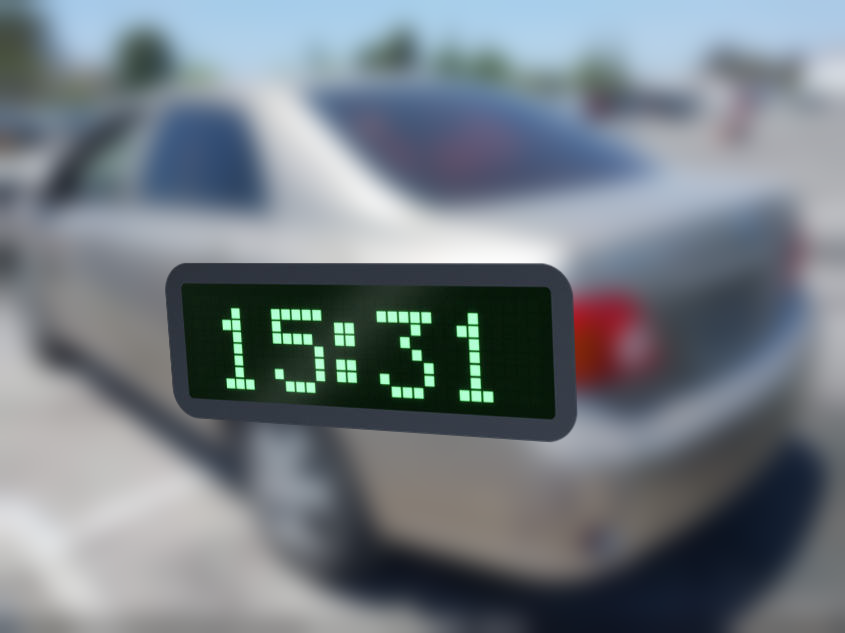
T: 15.31
